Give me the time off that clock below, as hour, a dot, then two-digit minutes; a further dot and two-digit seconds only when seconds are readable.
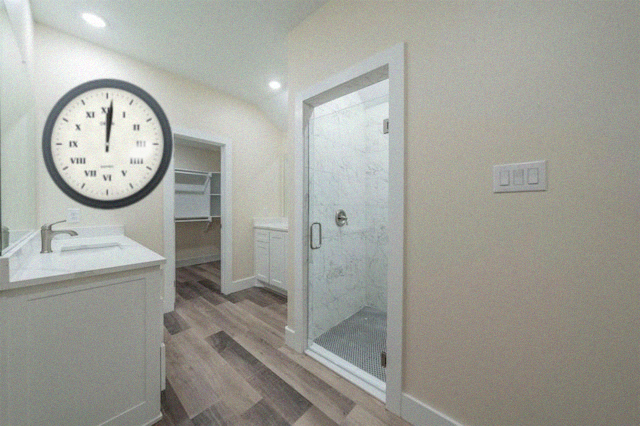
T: 12.01
